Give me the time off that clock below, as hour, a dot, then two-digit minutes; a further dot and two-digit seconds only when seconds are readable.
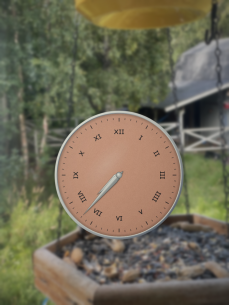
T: 7.37
